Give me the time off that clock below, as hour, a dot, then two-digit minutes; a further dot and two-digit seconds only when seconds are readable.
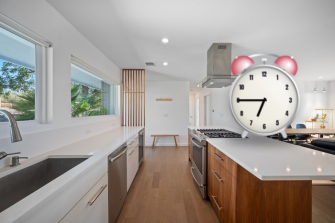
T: 6.45
